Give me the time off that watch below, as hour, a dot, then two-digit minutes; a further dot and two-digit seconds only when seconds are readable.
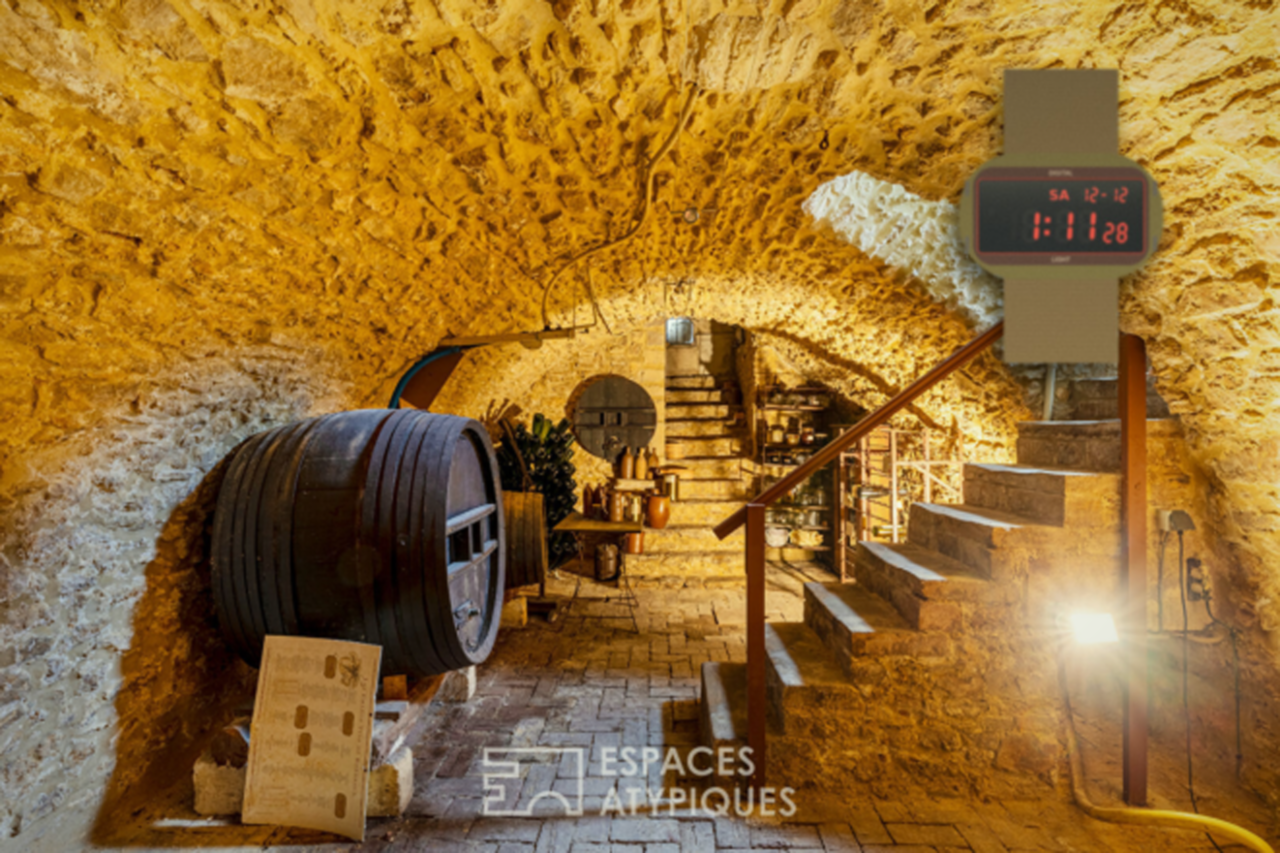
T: 1.11.28
